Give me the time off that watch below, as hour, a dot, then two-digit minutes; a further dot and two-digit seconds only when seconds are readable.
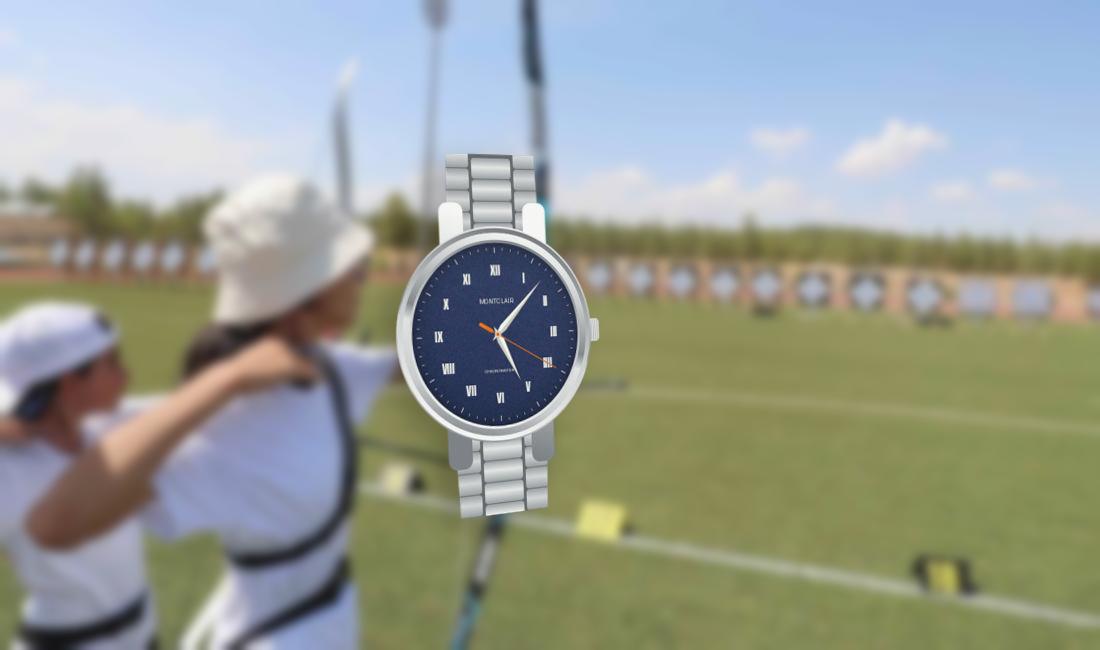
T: 5.07.20
